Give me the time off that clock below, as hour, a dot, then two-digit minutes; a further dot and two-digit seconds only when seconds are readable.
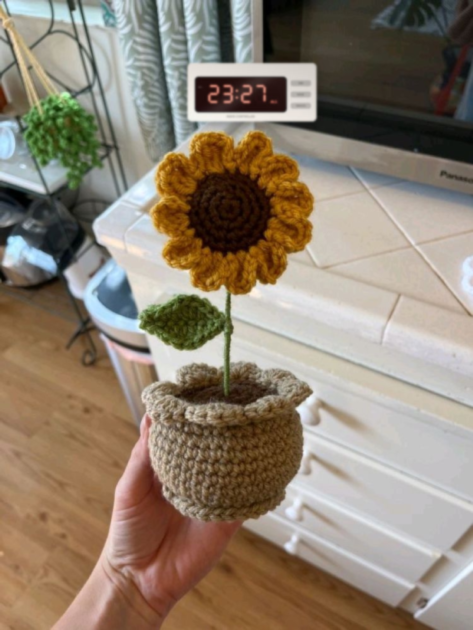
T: 23.27
